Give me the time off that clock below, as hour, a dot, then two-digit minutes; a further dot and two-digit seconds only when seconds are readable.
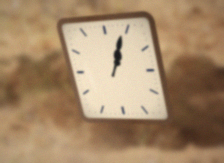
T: 1.04
